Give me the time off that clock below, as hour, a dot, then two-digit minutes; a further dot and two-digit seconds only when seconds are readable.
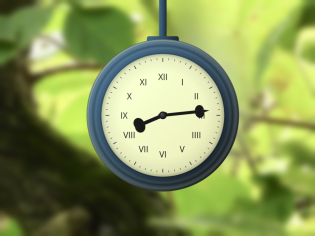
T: 8.14
